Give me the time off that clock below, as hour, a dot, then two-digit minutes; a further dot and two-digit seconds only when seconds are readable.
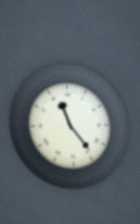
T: 11.24
